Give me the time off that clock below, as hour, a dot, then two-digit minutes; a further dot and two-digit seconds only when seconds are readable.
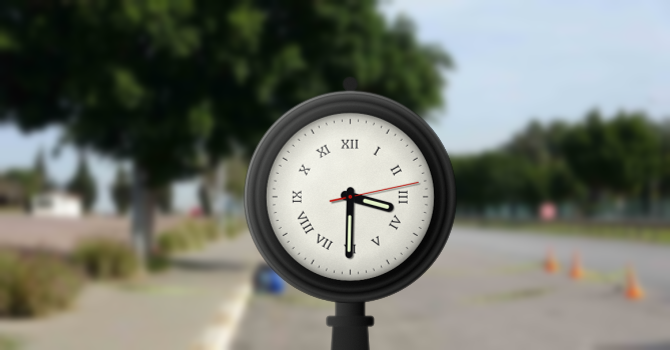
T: 3.30.13
